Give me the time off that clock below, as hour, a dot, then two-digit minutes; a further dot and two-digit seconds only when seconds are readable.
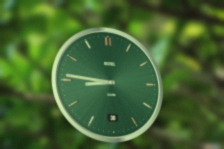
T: 8.46
